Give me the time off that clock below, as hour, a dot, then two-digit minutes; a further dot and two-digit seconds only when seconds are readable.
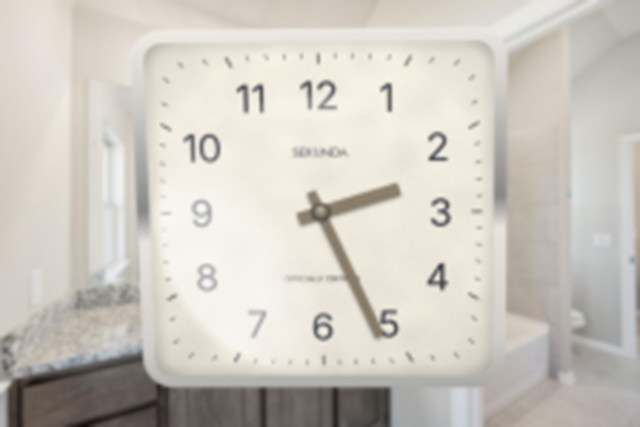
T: 2.26
